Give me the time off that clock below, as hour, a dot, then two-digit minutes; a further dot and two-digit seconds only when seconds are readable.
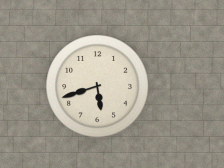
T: 5.42
